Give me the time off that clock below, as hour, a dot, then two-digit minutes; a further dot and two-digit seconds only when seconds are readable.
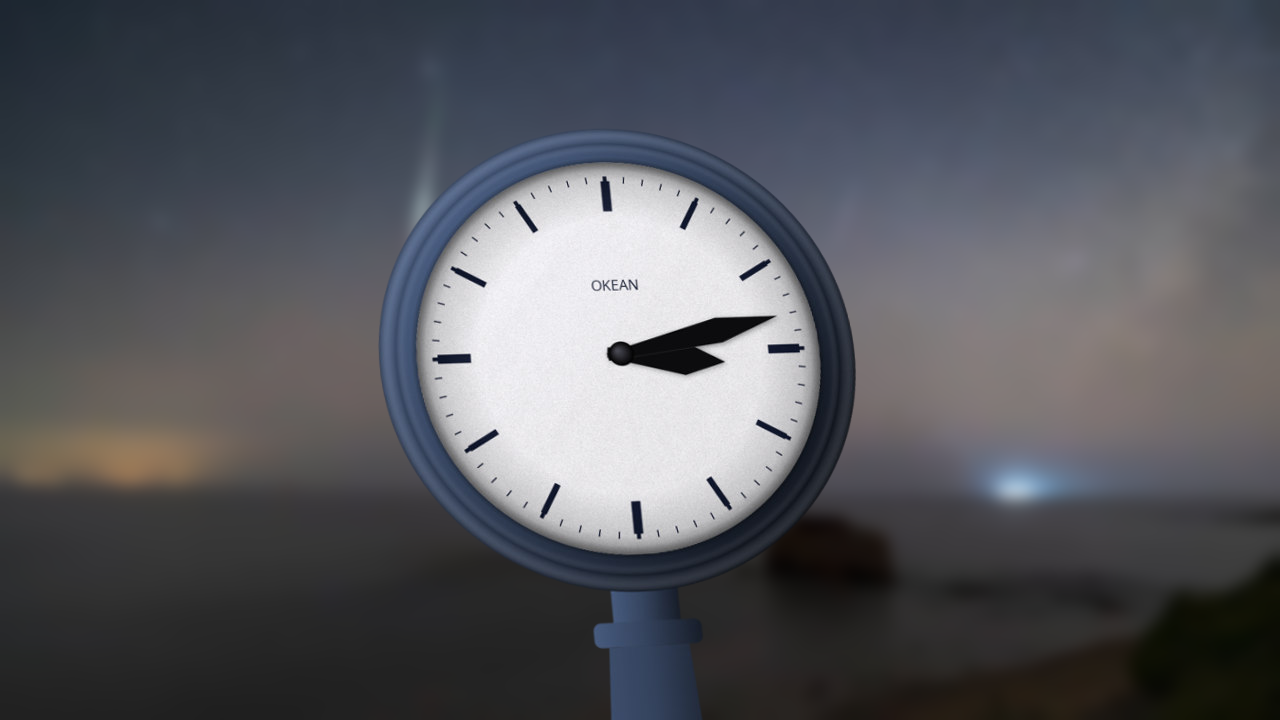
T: 3.13
